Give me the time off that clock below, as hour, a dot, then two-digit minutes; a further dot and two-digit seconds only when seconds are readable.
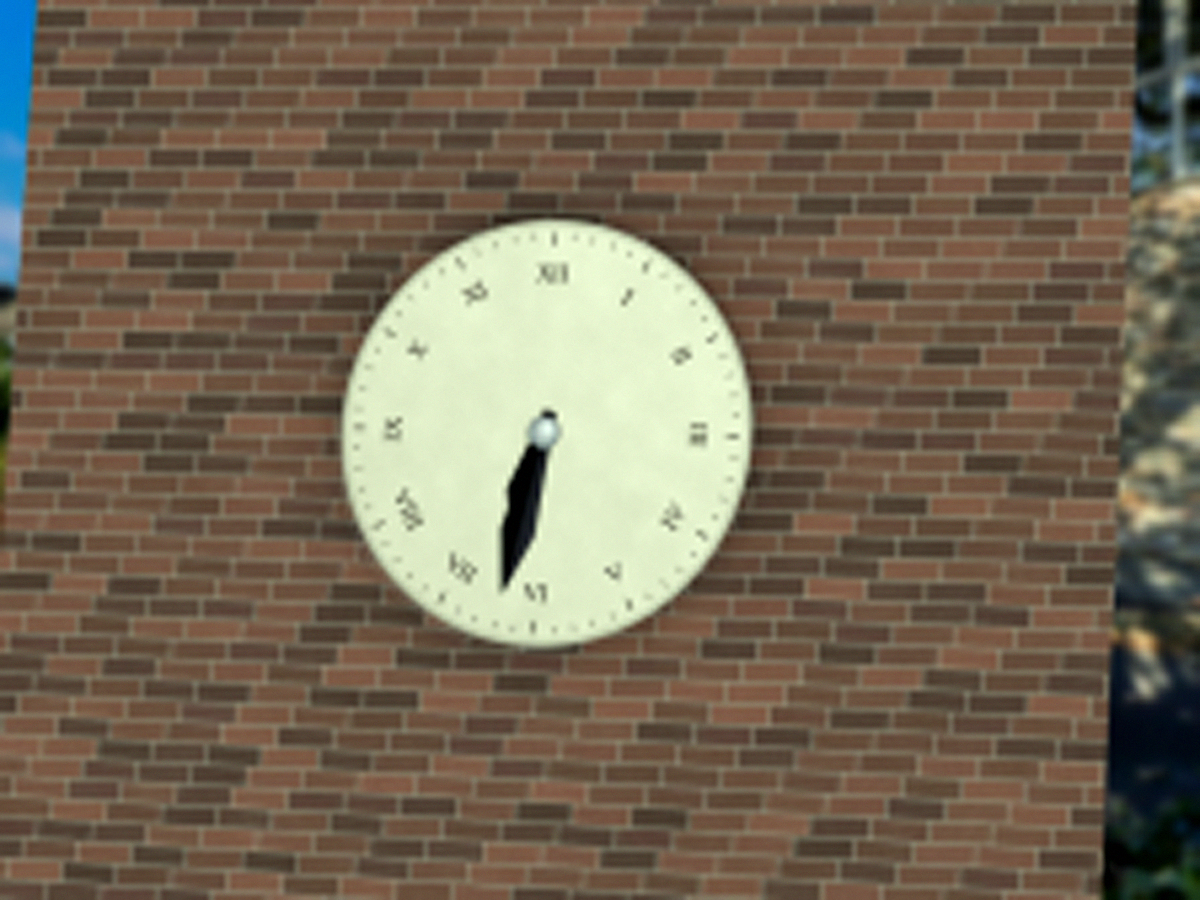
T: 6.32
